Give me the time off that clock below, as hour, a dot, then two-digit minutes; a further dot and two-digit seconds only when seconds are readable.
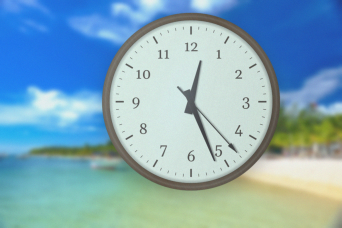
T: 12.26.23
